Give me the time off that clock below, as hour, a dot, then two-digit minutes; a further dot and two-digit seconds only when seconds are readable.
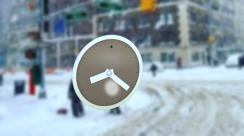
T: 8.21
